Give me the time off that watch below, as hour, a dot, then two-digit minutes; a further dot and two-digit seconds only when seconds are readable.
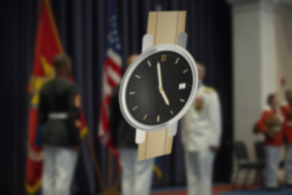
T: 4.58
